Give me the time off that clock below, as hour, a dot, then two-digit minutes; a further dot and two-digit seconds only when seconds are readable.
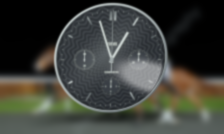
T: 12.57
